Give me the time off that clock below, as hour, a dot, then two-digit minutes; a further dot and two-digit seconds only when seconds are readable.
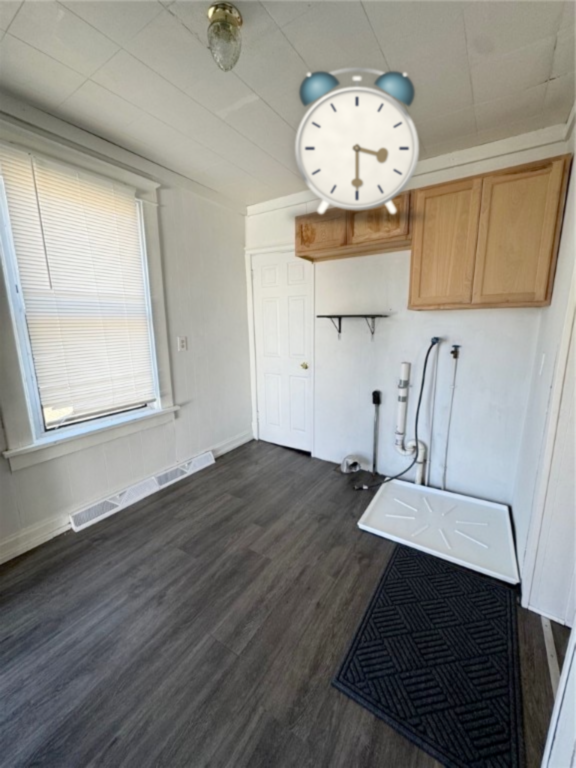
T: 3.30
